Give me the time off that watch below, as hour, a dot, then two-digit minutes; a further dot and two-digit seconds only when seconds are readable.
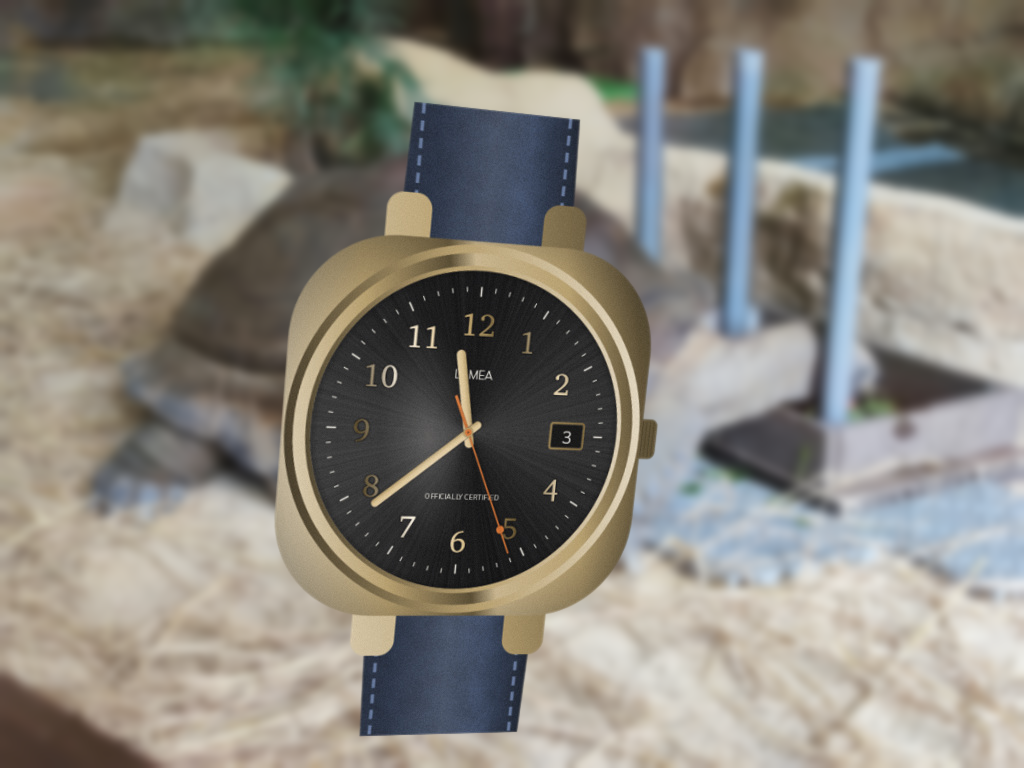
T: 11.38.26
